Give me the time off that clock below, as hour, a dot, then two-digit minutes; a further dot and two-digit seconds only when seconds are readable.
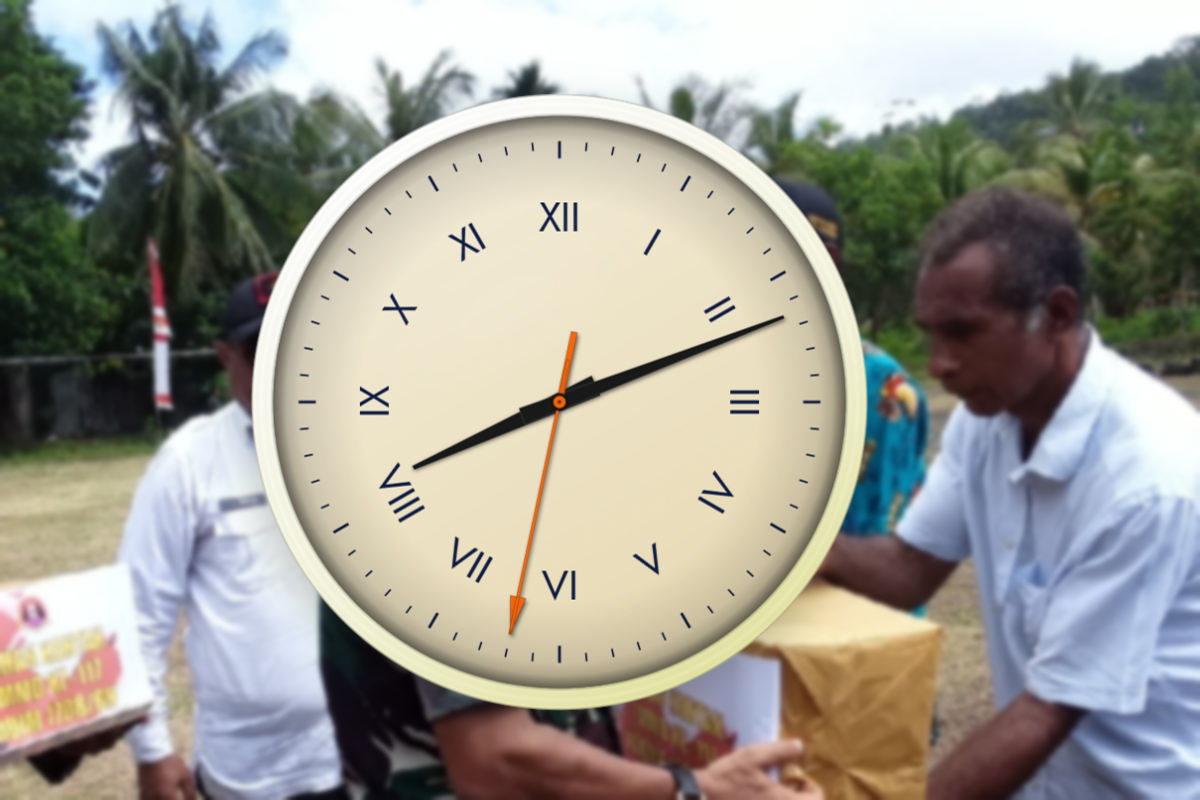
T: 8.11.32
